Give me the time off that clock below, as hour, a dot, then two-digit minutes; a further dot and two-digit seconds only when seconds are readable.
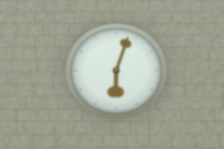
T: 6.03
